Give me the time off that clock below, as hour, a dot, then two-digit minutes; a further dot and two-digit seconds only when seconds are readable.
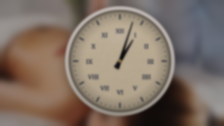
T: 1.03
